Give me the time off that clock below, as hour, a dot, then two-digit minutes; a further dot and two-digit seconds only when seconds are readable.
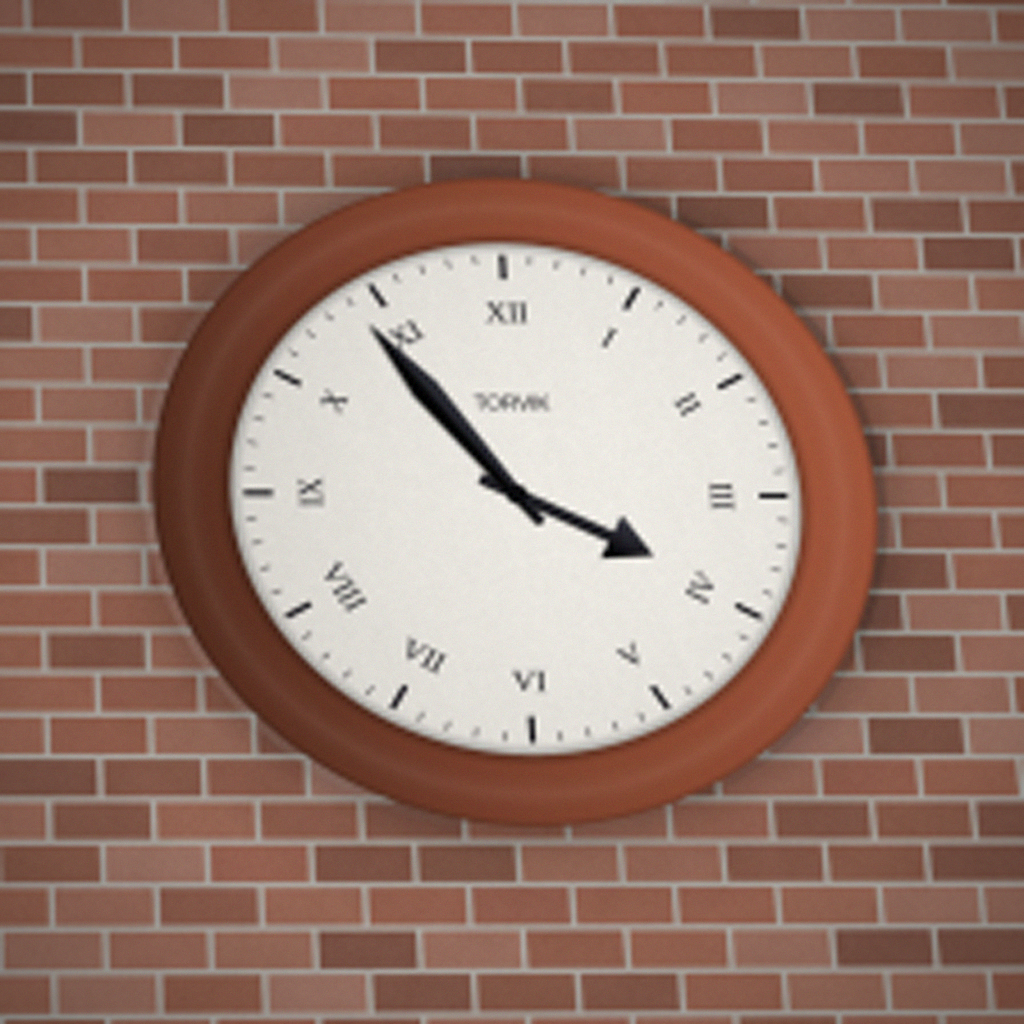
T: 3.54
